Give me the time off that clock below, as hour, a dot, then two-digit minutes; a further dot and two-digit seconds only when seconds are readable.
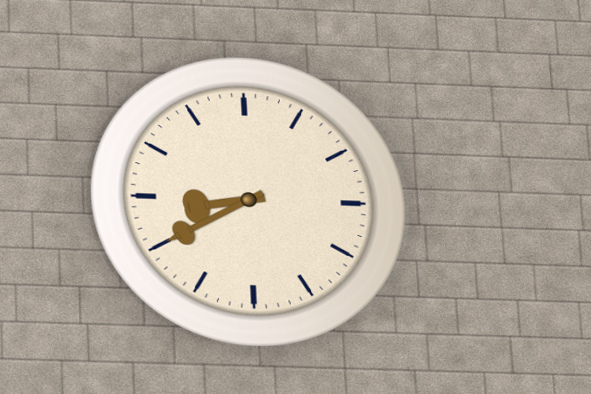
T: 8.40
